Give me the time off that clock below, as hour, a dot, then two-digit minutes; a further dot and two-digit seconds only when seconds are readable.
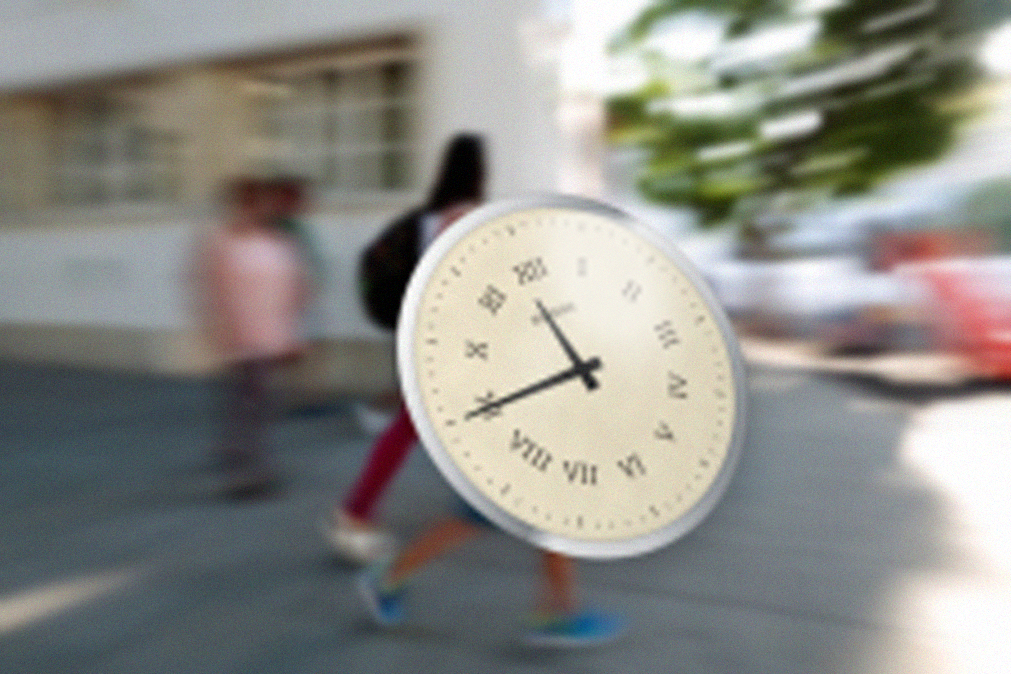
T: 11.45
